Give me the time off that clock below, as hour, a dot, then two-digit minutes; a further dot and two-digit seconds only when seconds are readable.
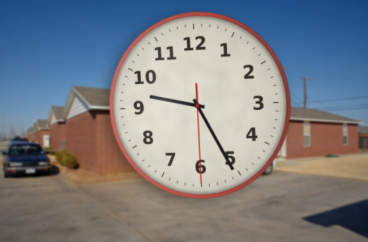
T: 9.25.30
